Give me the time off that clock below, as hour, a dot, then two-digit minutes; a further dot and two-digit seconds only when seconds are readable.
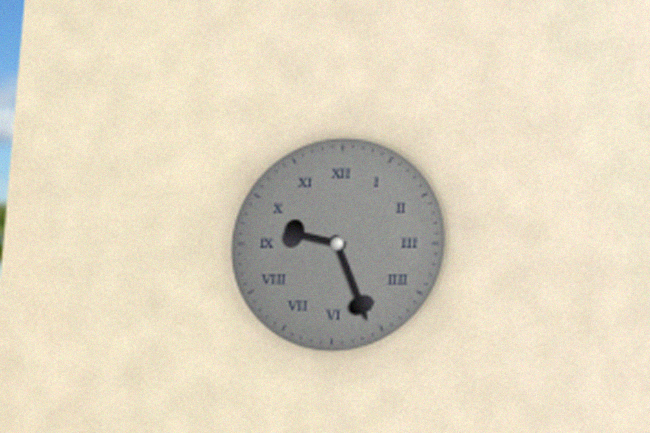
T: 9.26
